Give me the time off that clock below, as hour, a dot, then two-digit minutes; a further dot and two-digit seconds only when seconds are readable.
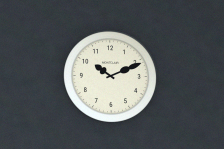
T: 10.11
